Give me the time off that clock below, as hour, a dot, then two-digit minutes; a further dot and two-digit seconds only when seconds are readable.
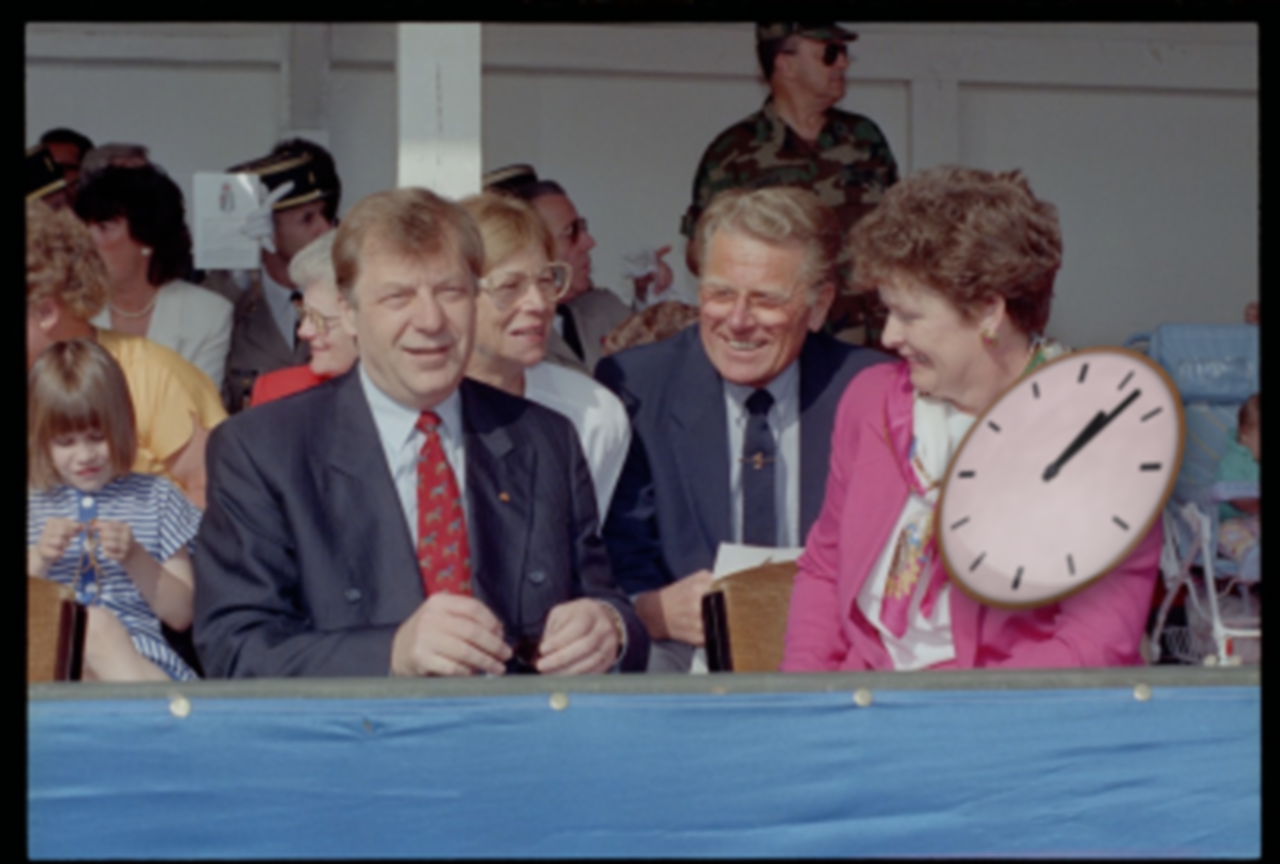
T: 1.07
